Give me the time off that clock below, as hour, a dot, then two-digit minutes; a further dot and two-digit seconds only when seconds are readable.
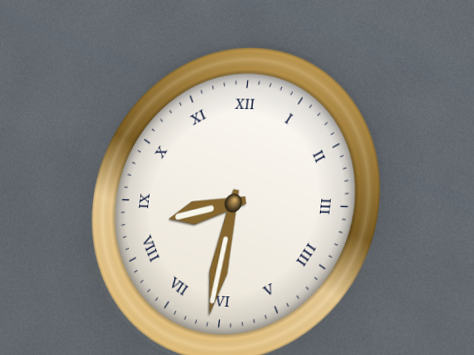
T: 8.31
